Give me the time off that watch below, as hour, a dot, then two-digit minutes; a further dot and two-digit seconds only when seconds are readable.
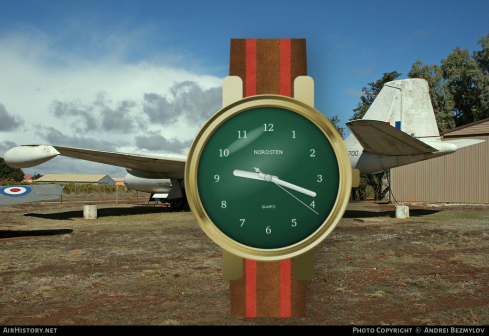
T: 9.18.21
